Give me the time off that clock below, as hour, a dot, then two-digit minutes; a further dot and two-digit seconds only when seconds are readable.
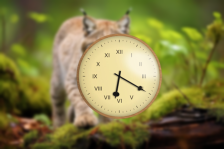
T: 6.20
